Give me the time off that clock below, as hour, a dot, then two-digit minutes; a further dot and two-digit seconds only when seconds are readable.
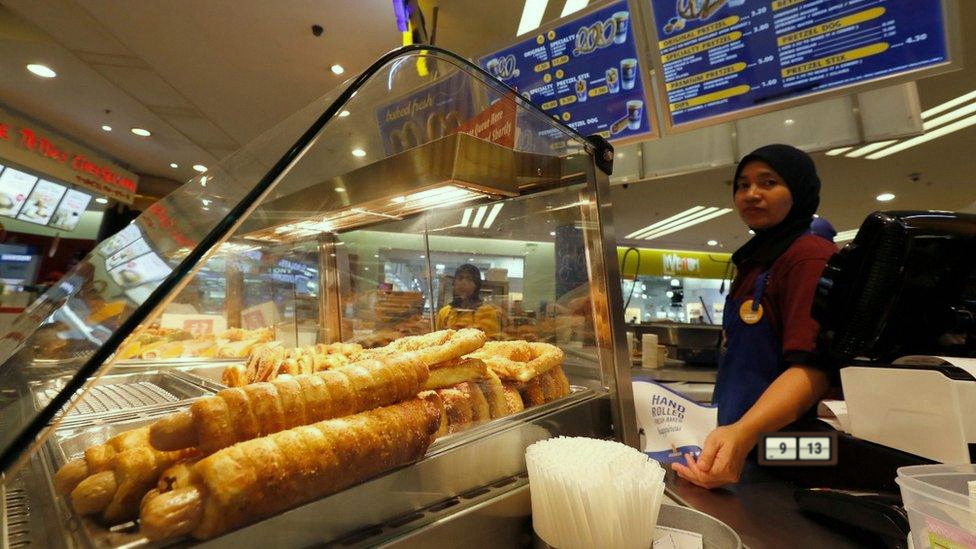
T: 9.13
